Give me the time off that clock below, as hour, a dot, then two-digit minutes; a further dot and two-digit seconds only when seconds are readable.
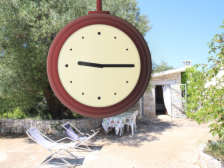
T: 9.15
